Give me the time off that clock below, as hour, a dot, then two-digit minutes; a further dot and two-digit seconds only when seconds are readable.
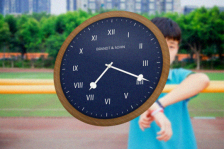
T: 7.19
